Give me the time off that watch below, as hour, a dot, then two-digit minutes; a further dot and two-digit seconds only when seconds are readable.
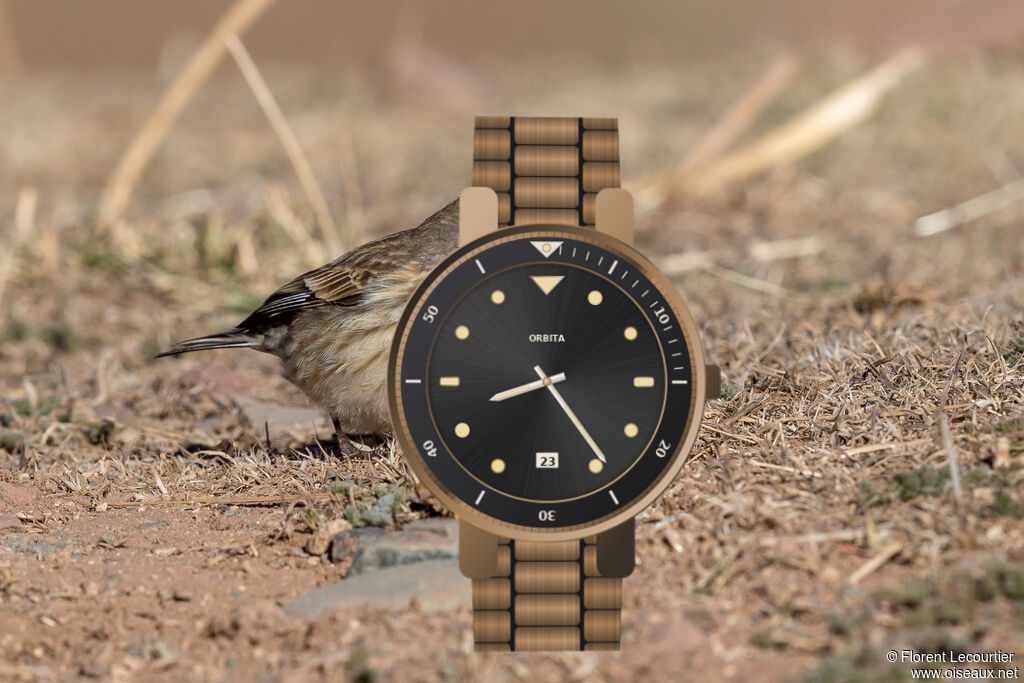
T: 8.24
